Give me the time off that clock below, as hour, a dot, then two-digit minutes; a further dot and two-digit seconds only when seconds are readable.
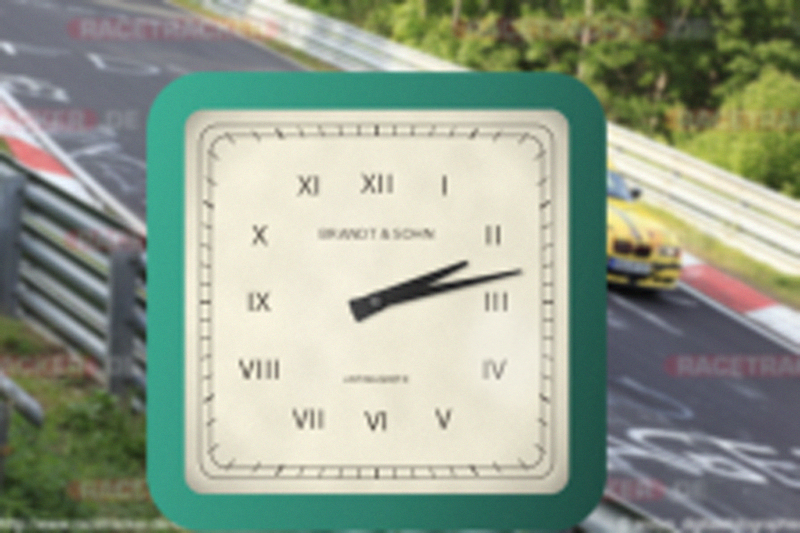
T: 2.13
